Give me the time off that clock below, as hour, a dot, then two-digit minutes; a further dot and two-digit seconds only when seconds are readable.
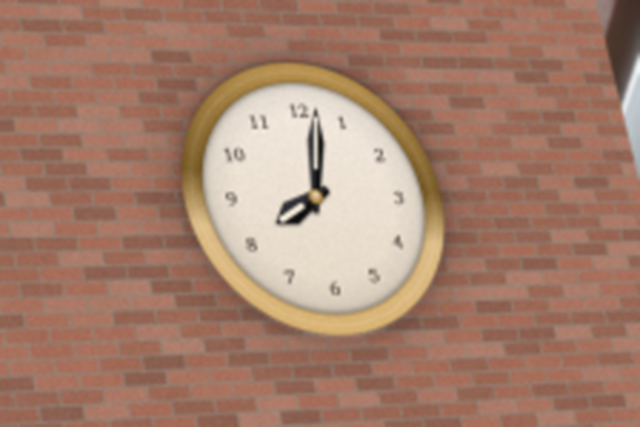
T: 8.02
